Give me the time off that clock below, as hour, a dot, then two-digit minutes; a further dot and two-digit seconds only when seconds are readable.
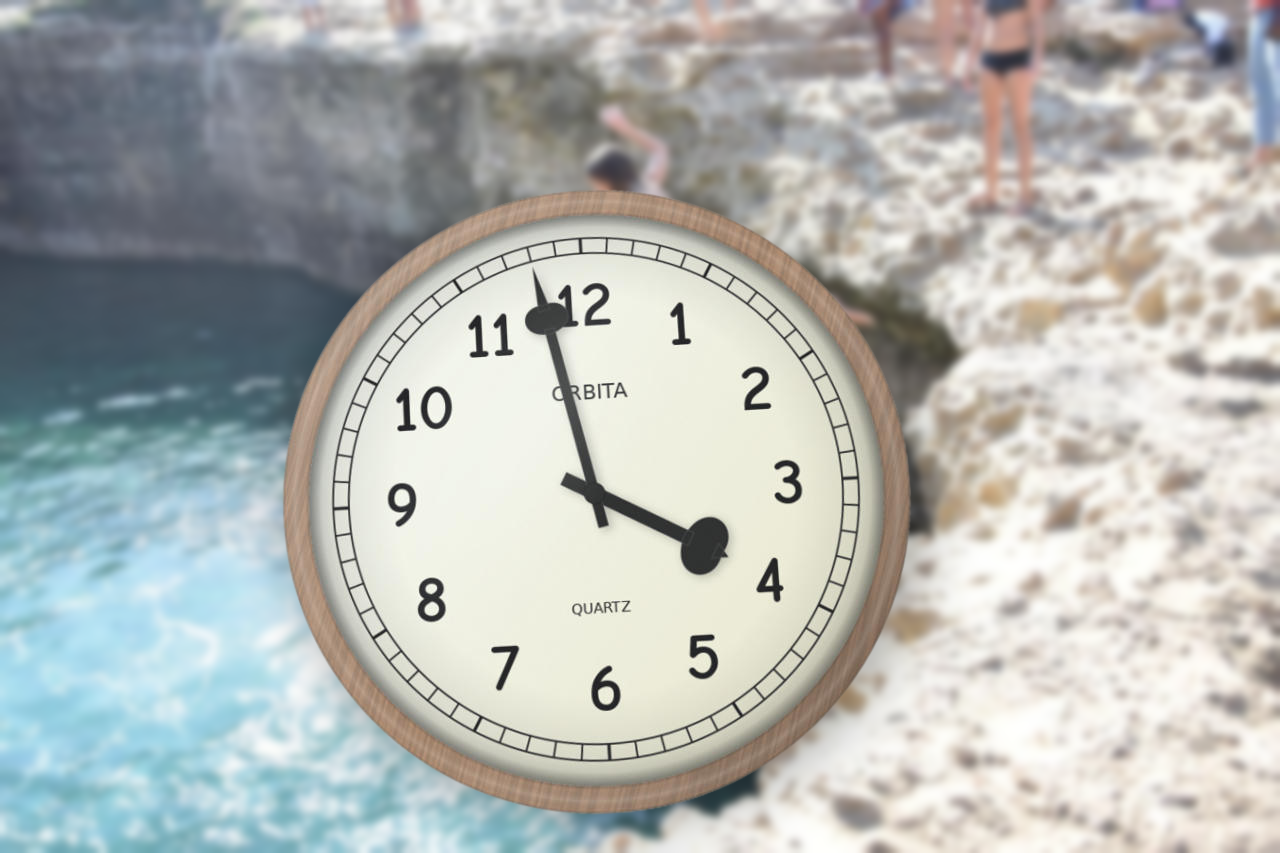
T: 3.58
